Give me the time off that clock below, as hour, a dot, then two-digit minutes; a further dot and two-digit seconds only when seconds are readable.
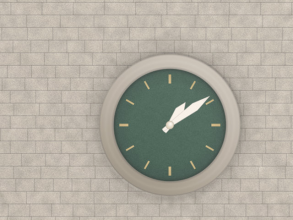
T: 1.09
